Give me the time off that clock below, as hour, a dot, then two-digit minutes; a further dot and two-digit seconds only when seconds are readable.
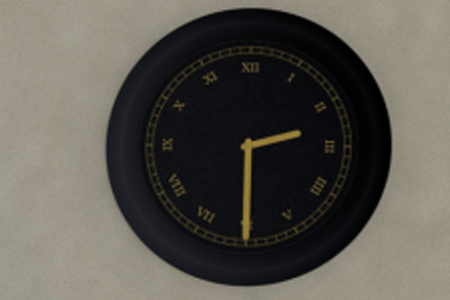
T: 2.30
